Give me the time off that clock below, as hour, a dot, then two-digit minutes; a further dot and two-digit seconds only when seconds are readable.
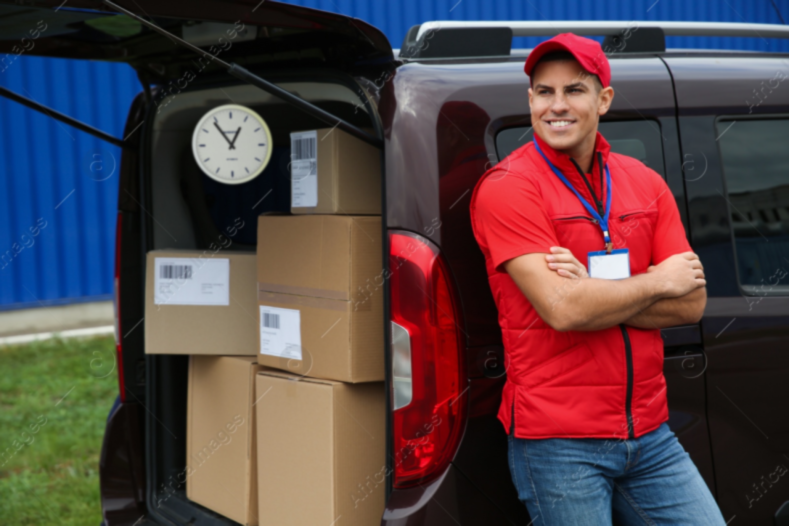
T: 12.54
